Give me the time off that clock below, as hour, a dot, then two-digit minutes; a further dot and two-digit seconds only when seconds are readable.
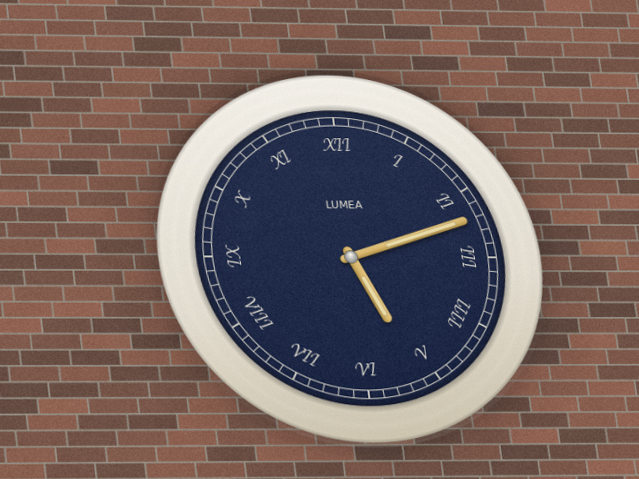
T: 5.12
